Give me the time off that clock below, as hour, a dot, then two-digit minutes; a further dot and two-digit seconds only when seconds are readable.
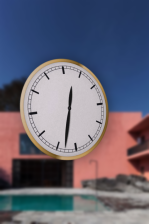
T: 12.33
